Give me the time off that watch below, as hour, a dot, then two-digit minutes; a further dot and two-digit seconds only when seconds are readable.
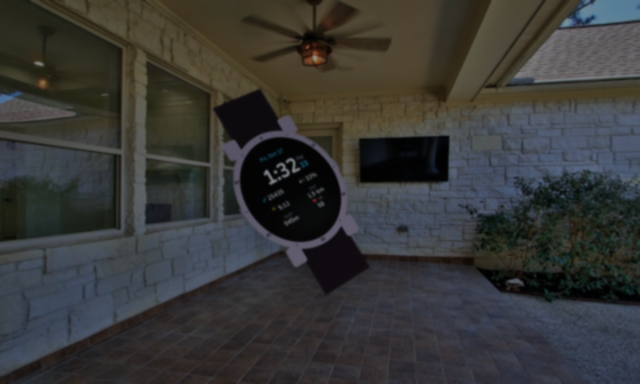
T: 1.32
